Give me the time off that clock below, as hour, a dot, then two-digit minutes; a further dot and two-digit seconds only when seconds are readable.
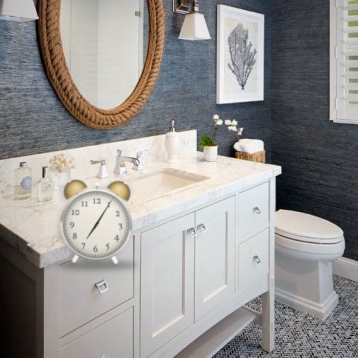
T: 7.05
